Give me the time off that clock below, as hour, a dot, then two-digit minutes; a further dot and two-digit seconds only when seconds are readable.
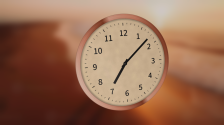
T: 7.08
